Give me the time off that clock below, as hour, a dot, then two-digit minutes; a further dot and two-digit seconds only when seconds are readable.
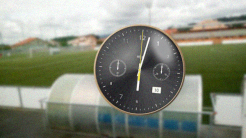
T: 6.02
